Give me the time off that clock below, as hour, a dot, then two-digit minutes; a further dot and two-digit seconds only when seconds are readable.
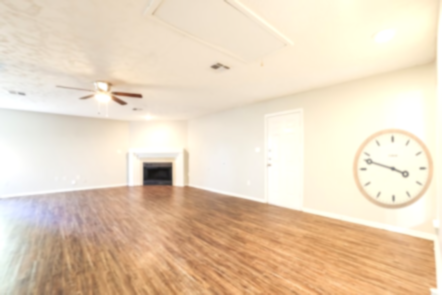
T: 3.48
